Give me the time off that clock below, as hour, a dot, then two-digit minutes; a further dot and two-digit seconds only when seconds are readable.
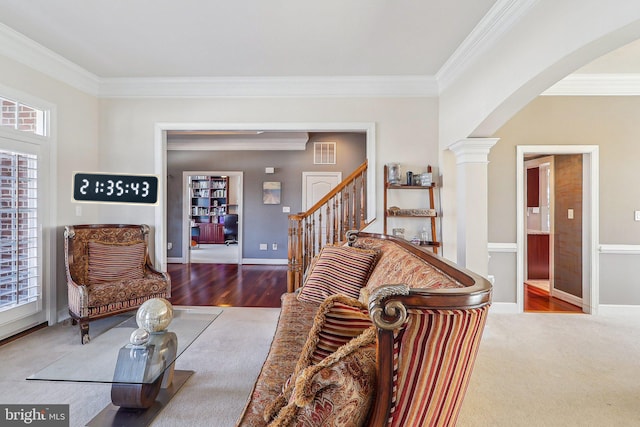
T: 21.35.43
